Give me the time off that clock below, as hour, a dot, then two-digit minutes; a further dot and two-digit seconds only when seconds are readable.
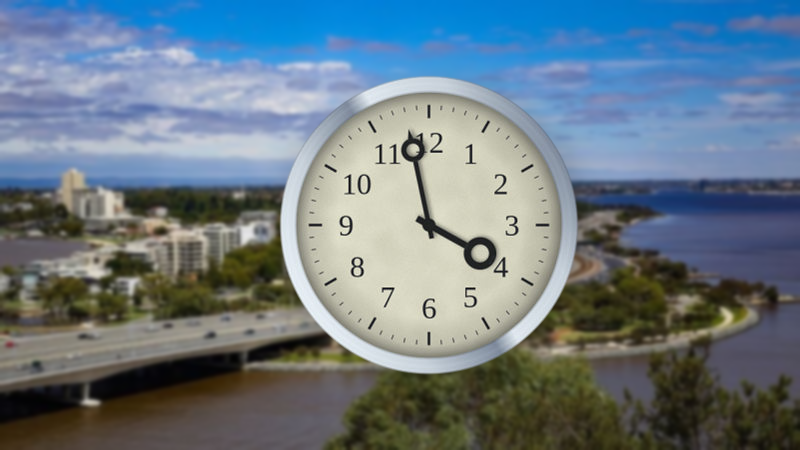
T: 3.58
